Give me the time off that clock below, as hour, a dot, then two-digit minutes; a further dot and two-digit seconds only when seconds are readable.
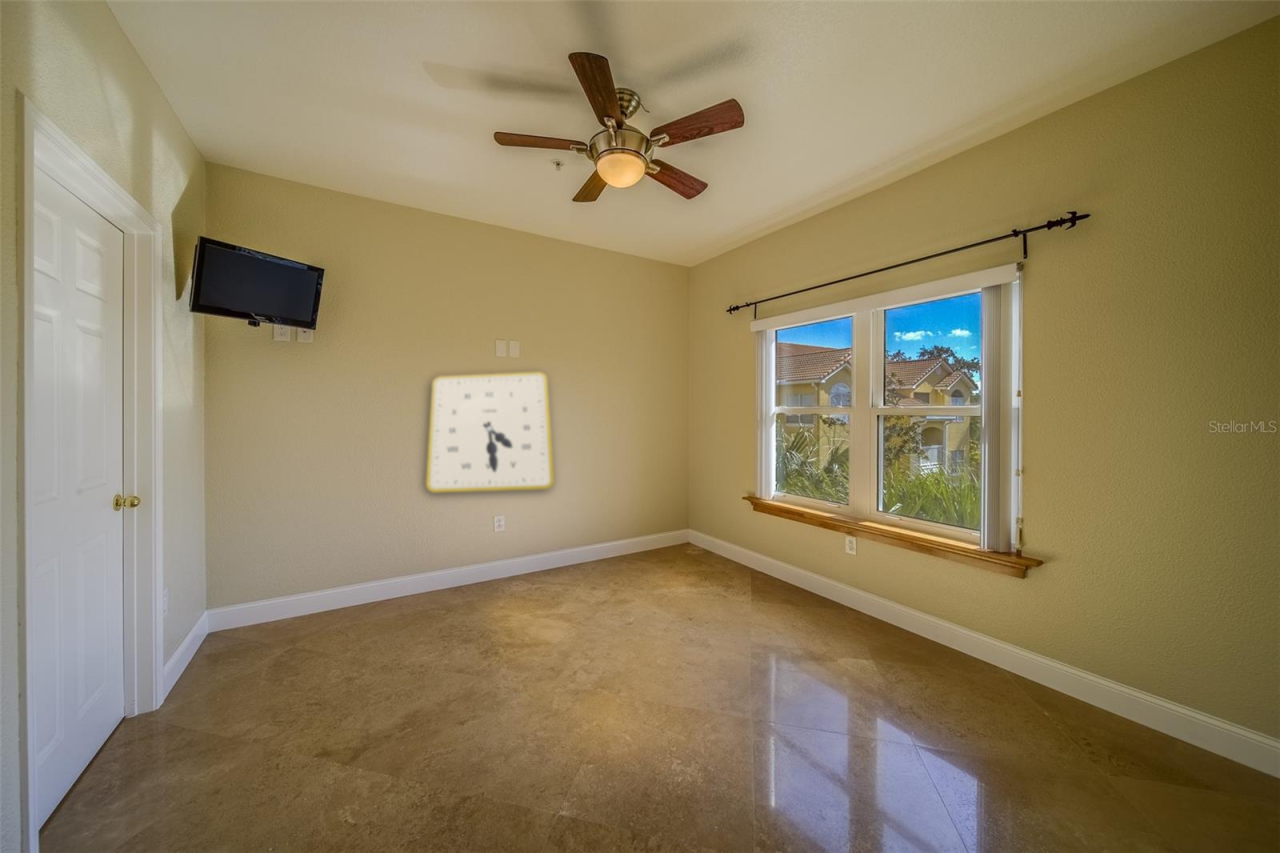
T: 4.29
